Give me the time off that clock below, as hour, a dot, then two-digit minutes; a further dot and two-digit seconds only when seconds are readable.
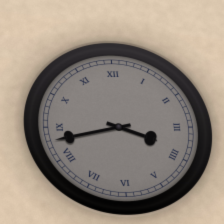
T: 3.43
